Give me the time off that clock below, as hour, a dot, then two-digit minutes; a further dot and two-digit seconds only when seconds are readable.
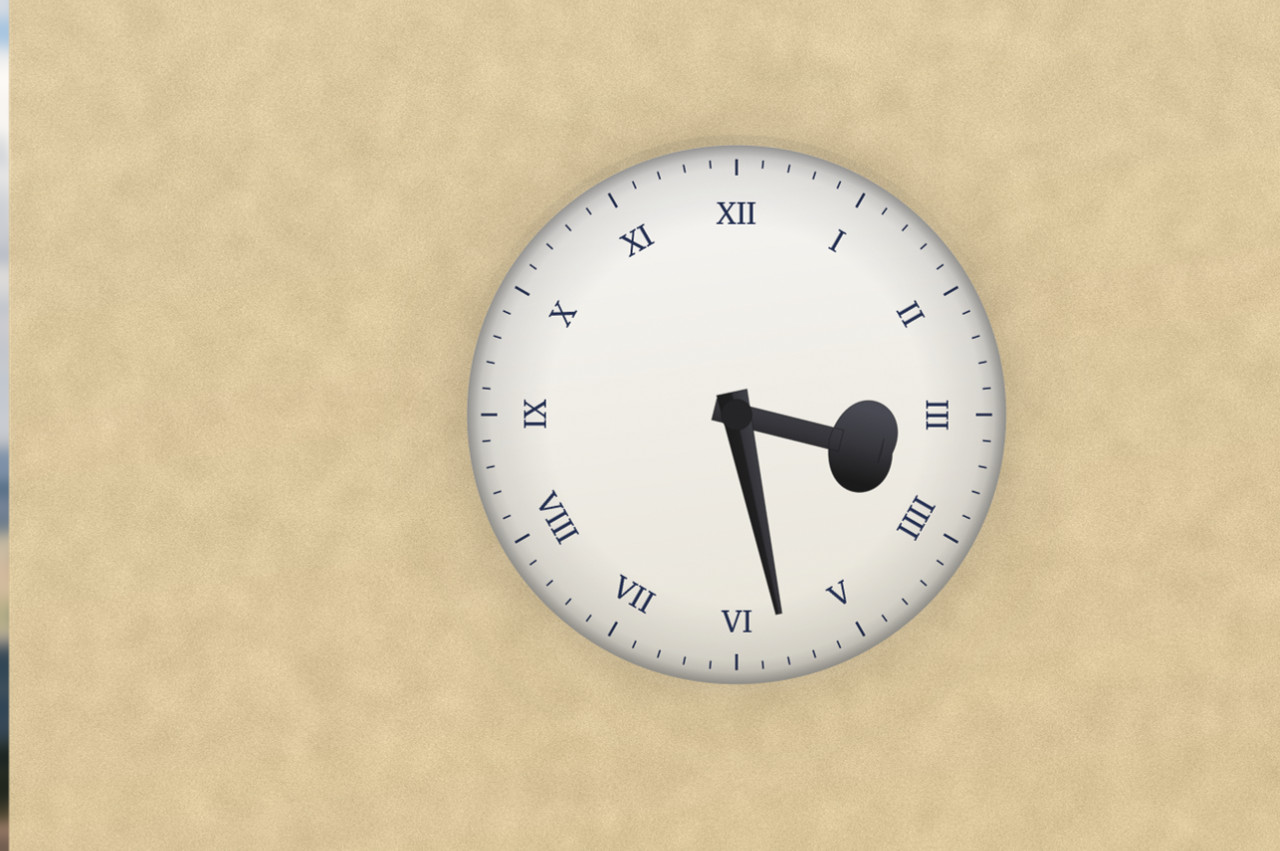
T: 3.28
